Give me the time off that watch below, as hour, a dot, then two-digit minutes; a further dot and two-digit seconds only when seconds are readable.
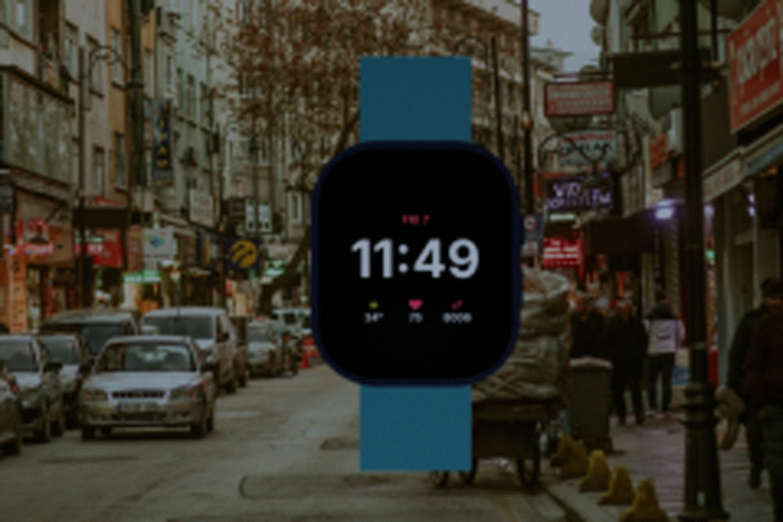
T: 11.49
